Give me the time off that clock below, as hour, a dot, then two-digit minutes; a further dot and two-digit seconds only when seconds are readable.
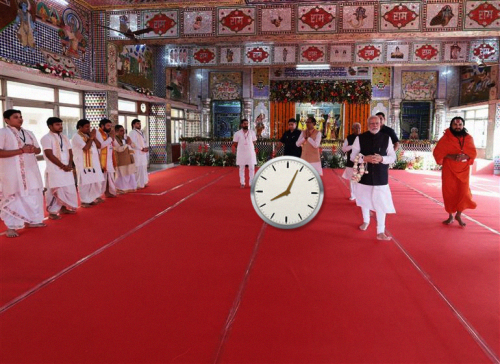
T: 8.04
